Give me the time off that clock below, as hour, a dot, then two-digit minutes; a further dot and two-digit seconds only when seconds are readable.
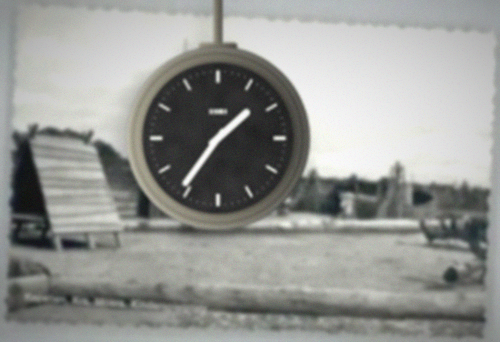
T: 1.36
